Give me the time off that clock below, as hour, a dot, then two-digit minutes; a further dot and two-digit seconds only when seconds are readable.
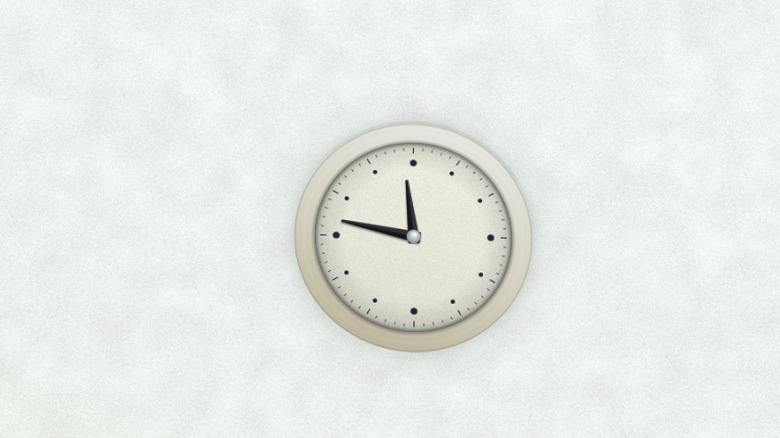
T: 11.47
